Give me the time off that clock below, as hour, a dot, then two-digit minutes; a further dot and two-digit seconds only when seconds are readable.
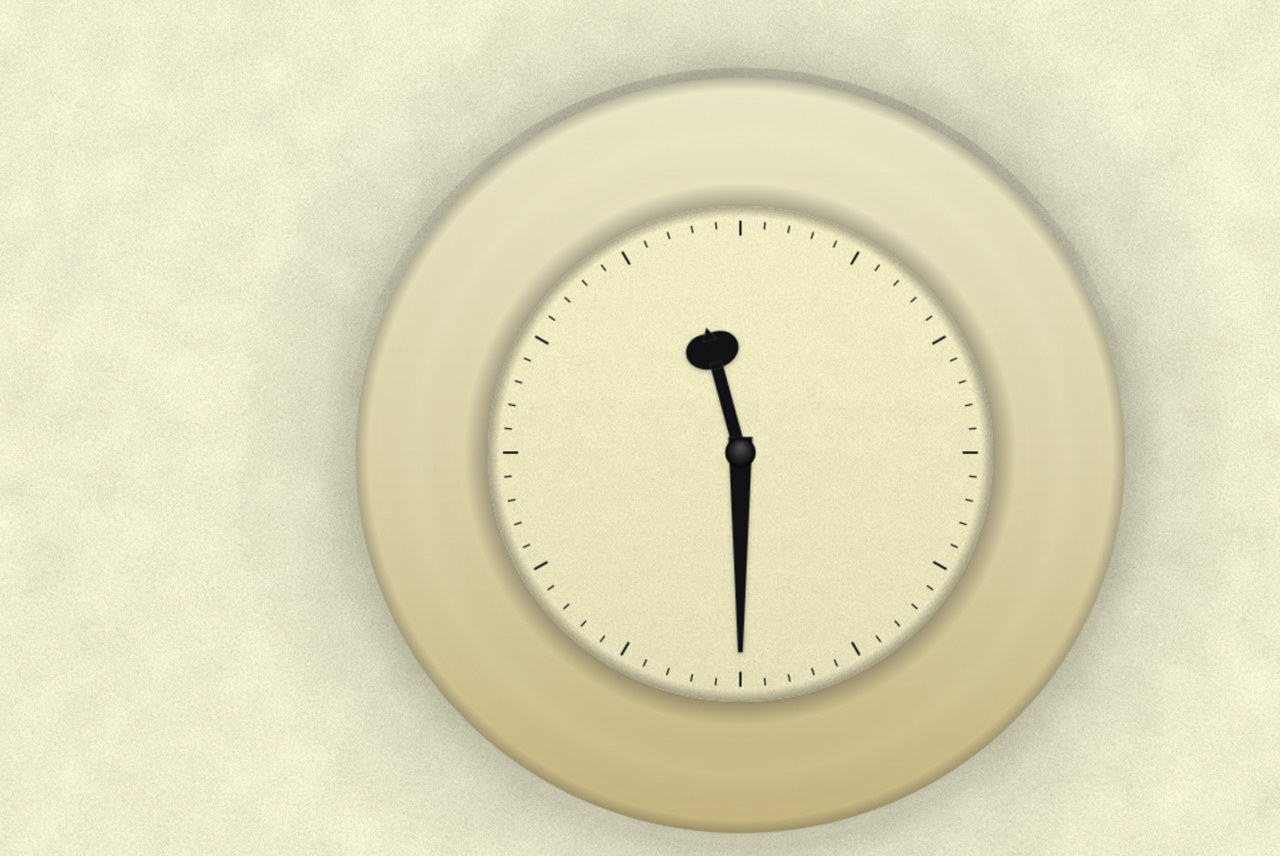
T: 11.30
